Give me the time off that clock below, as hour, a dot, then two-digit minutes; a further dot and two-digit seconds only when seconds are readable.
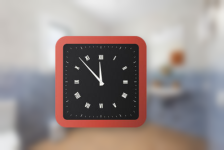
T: 11.53
